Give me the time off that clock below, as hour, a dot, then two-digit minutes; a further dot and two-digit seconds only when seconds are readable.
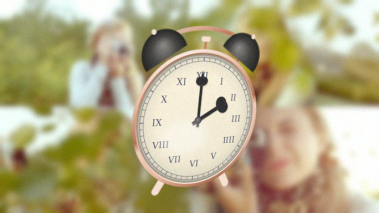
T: 2.00
